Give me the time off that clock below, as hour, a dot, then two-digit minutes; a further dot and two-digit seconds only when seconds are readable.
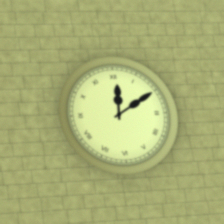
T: 12.10
